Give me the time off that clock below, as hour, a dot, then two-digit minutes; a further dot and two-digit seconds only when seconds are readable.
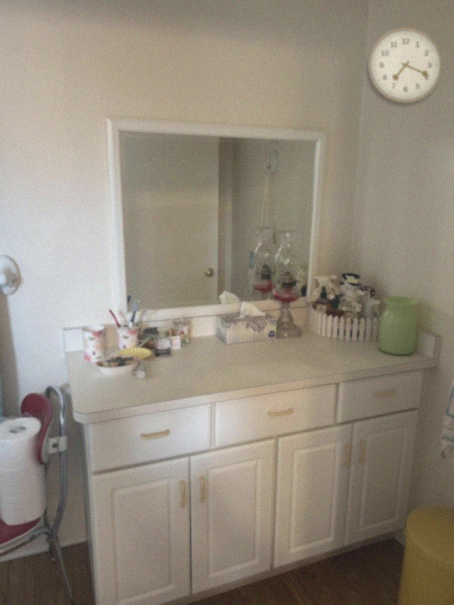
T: 7.19
